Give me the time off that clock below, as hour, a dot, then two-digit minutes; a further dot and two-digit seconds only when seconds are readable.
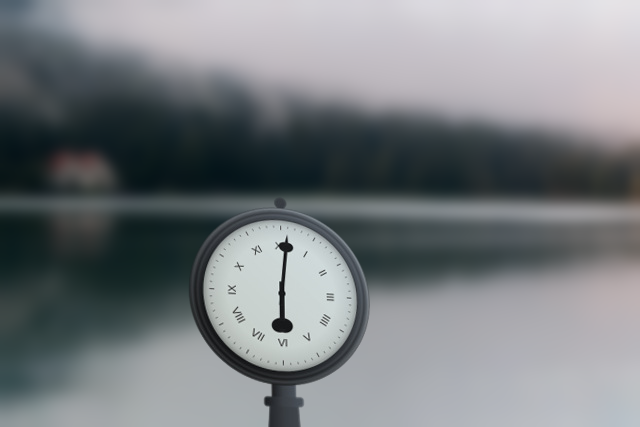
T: 6.01
